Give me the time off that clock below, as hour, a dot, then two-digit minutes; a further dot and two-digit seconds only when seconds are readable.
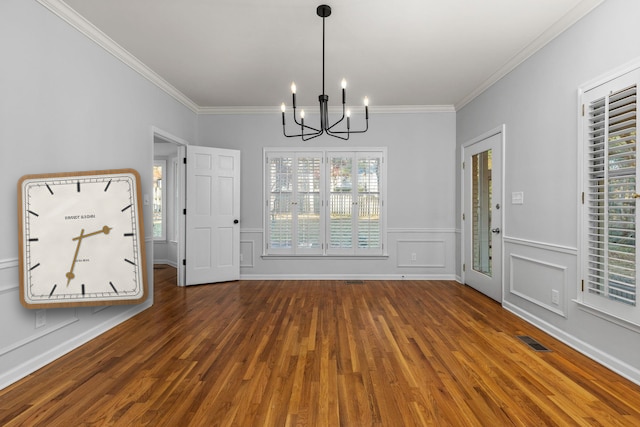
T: 2.33
